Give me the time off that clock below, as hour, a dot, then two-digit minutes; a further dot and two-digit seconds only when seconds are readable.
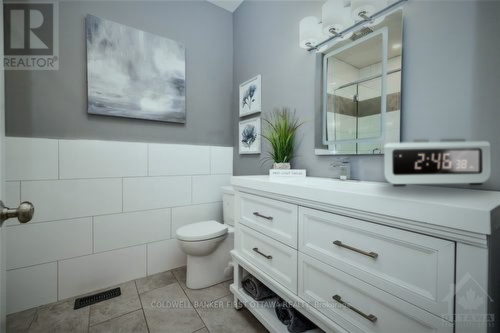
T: 2.46
